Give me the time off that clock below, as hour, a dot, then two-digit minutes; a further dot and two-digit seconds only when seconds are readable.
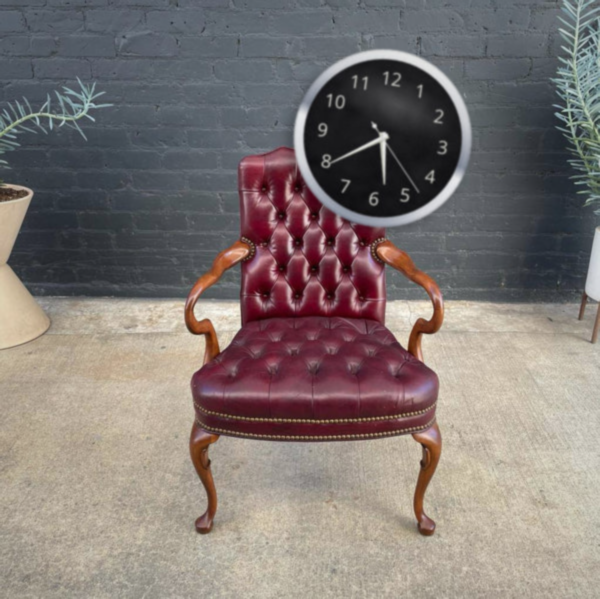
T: 5.39.23
